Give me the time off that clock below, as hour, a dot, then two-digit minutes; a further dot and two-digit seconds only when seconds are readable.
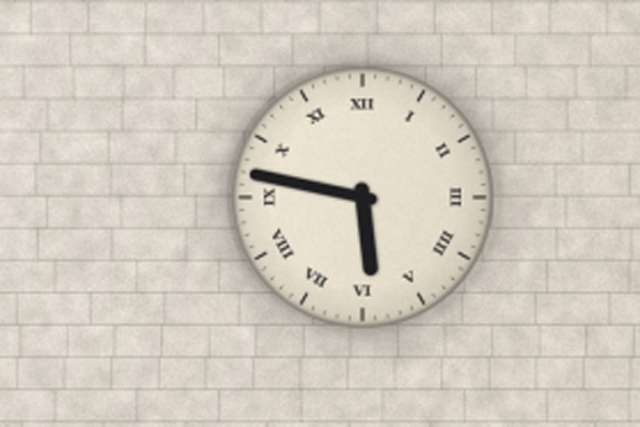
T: 5.47
